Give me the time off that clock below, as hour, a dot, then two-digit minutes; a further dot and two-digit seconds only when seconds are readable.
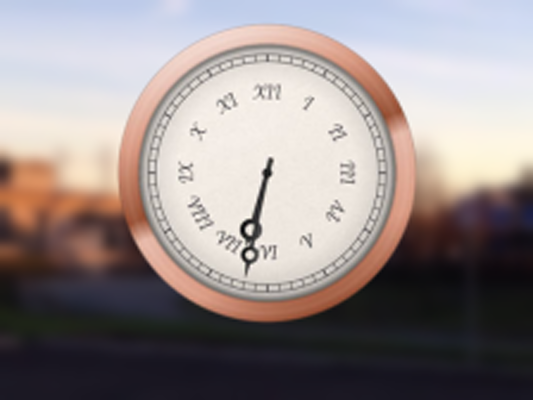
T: 6.32
